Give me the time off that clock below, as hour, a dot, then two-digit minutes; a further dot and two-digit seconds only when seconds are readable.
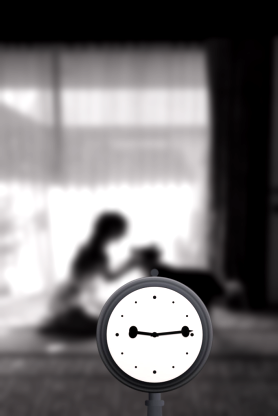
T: 9.14
